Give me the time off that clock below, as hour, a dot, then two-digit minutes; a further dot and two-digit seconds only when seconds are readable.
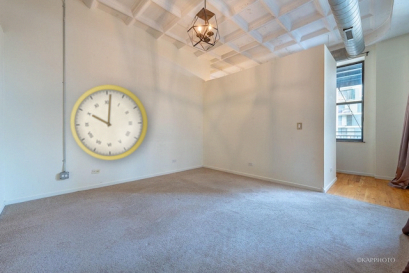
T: 10.01
